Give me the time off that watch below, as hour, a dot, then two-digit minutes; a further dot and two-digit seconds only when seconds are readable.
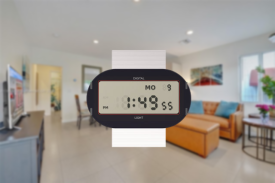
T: 1.49.55
